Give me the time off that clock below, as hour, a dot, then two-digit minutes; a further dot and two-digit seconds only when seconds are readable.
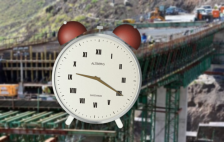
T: 9.20
